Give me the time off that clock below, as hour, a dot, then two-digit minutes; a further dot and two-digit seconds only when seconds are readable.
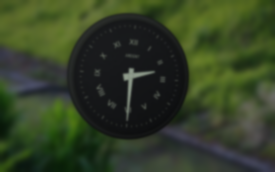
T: 2.30
